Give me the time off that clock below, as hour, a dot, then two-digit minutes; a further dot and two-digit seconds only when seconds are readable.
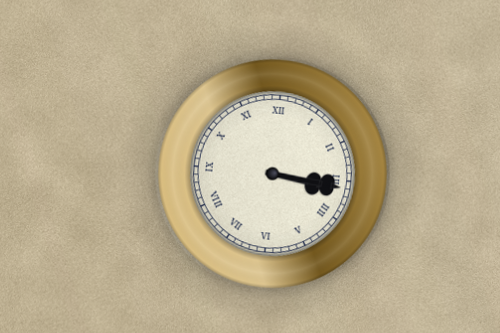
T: 3.16
